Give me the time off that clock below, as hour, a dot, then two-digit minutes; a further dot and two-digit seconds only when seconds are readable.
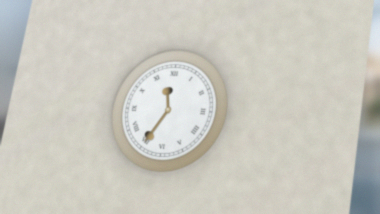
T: 11.35
